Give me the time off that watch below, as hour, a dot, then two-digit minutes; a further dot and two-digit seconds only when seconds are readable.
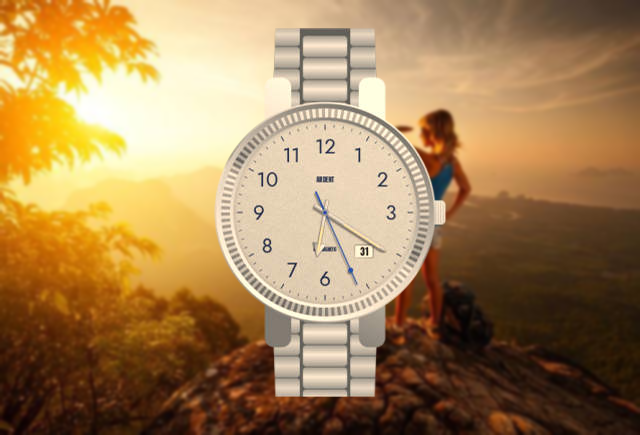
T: 6.20.26
